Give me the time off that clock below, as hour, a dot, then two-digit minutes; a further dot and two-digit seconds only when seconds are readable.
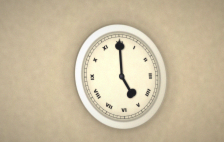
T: 5.00
